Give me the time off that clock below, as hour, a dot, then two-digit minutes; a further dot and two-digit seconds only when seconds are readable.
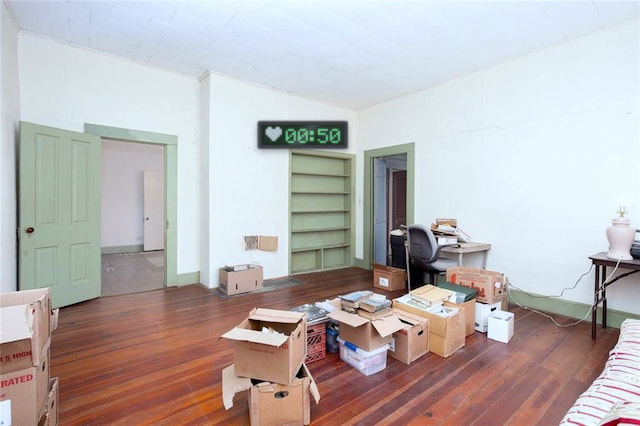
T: 0.50
